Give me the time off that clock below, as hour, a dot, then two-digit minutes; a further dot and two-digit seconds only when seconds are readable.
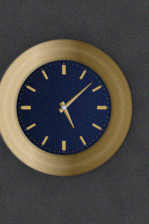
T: 5.08
